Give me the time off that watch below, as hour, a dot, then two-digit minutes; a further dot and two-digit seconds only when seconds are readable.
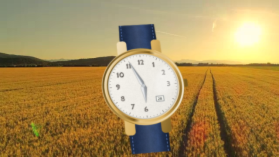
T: 5.56
